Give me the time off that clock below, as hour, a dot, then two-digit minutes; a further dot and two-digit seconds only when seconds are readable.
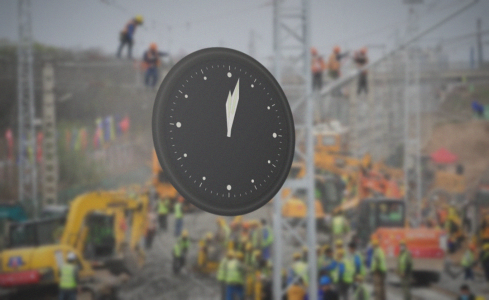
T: 12.02
